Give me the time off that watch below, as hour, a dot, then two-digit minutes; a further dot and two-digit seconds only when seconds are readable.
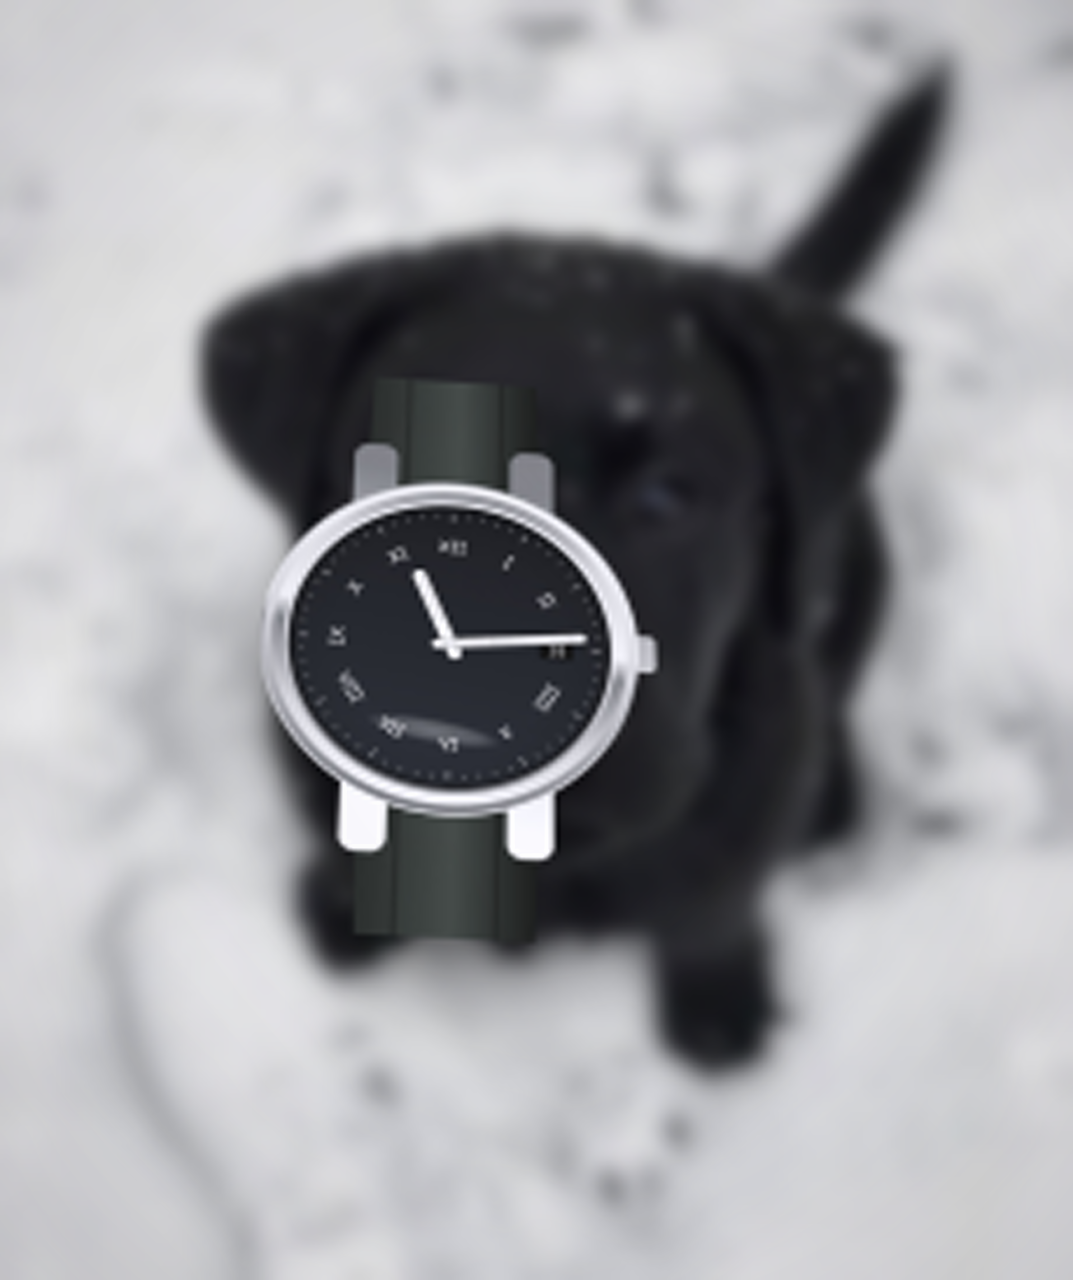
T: 11.14
